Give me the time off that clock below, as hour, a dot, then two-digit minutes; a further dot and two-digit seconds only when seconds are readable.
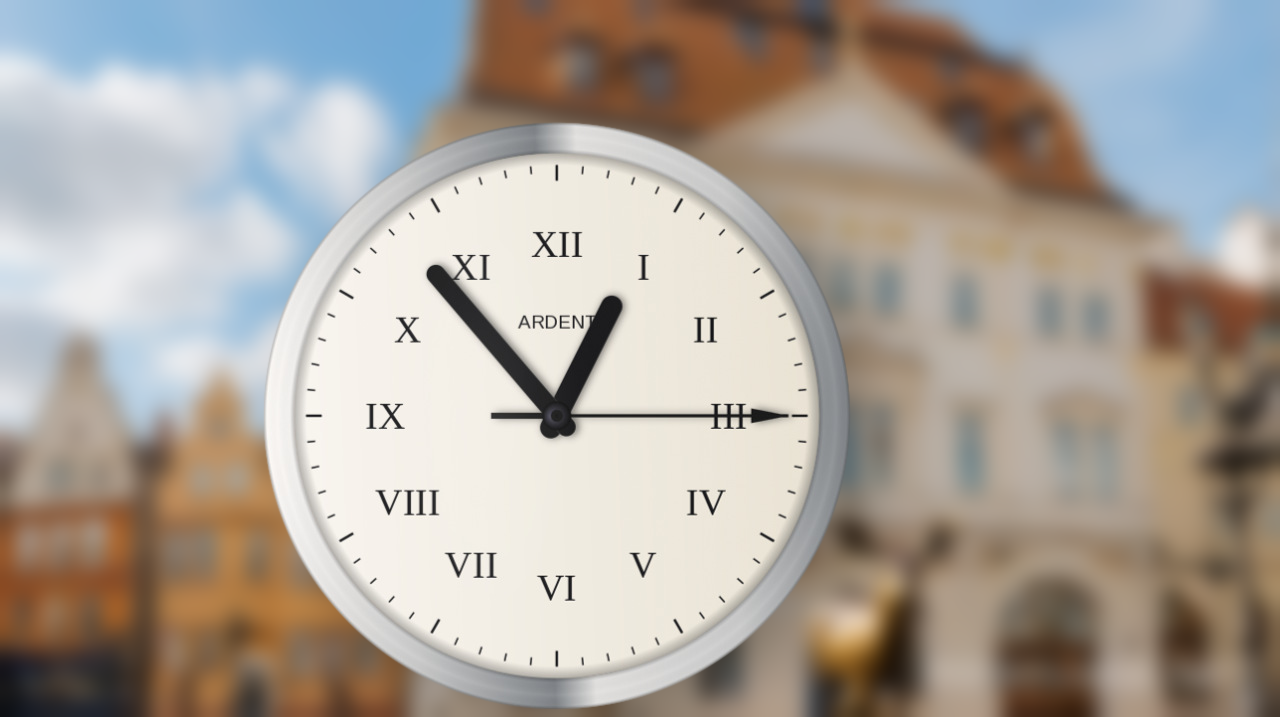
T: 12.53.15
